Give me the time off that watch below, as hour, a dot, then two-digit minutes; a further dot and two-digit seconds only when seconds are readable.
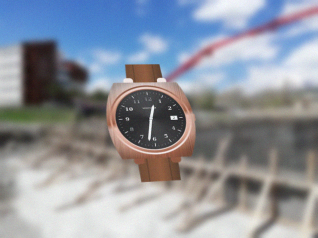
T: 12.32
